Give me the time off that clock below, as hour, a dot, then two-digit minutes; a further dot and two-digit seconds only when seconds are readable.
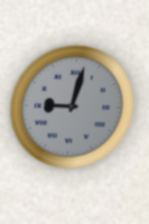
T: 9.02
